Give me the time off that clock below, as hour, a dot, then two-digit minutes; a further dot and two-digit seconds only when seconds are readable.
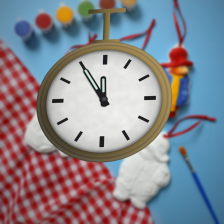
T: 11.55
